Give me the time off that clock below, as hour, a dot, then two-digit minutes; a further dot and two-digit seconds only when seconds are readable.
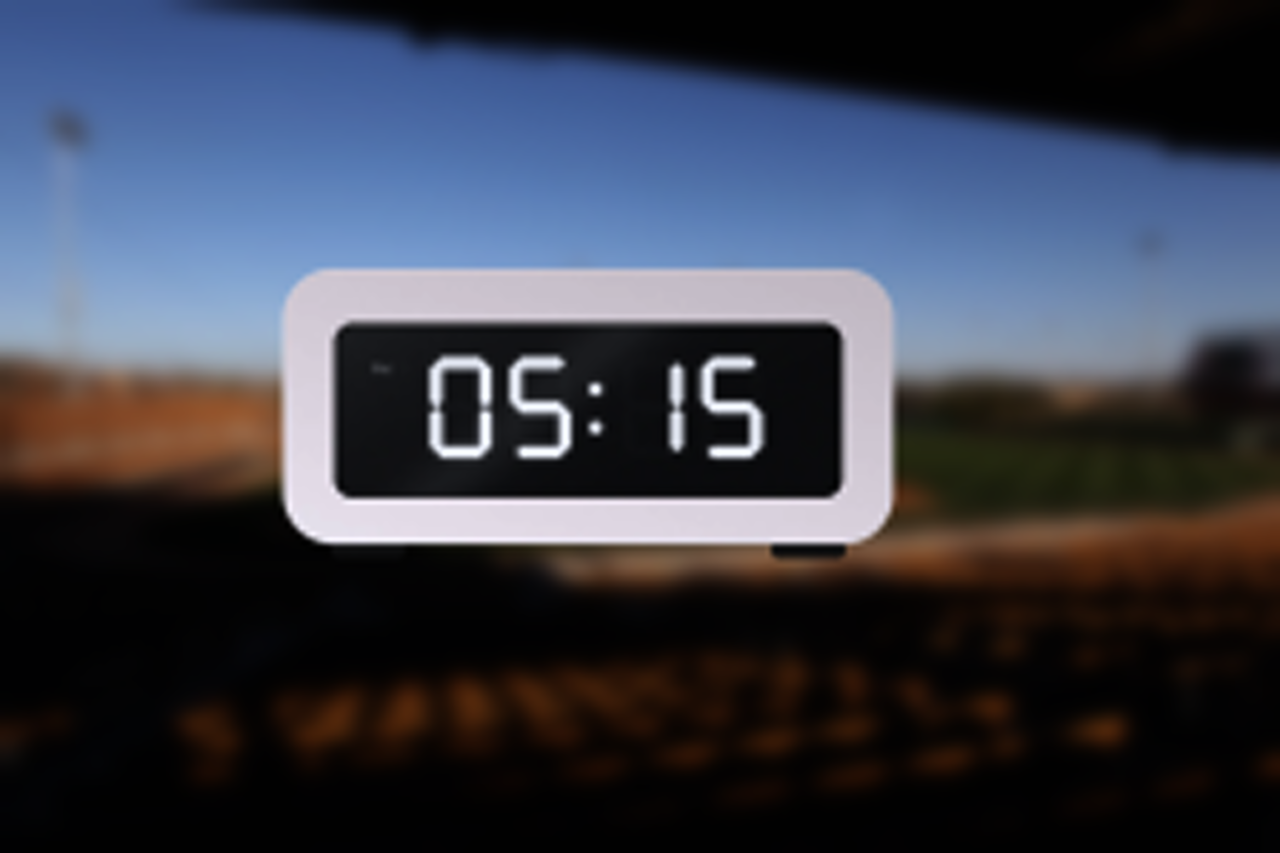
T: 5.15
